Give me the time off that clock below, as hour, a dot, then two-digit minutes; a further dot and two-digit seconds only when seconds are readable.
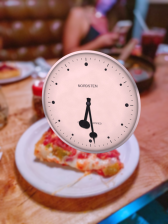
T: 6.29
